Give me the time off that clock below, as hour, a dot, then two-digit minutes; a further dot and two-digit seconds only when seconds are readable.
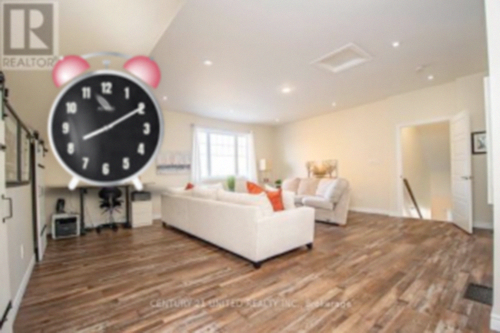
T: 8.10
